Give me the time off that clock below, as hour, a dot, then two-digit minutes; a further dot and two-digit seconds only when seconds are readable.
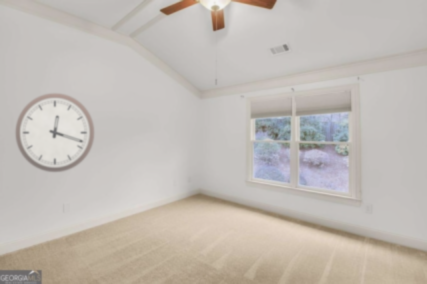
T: 12.18
